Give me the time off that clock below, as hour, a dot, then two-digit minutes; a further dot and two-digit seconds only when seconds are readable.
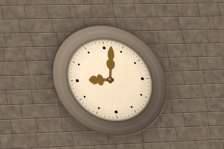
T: 9.02
